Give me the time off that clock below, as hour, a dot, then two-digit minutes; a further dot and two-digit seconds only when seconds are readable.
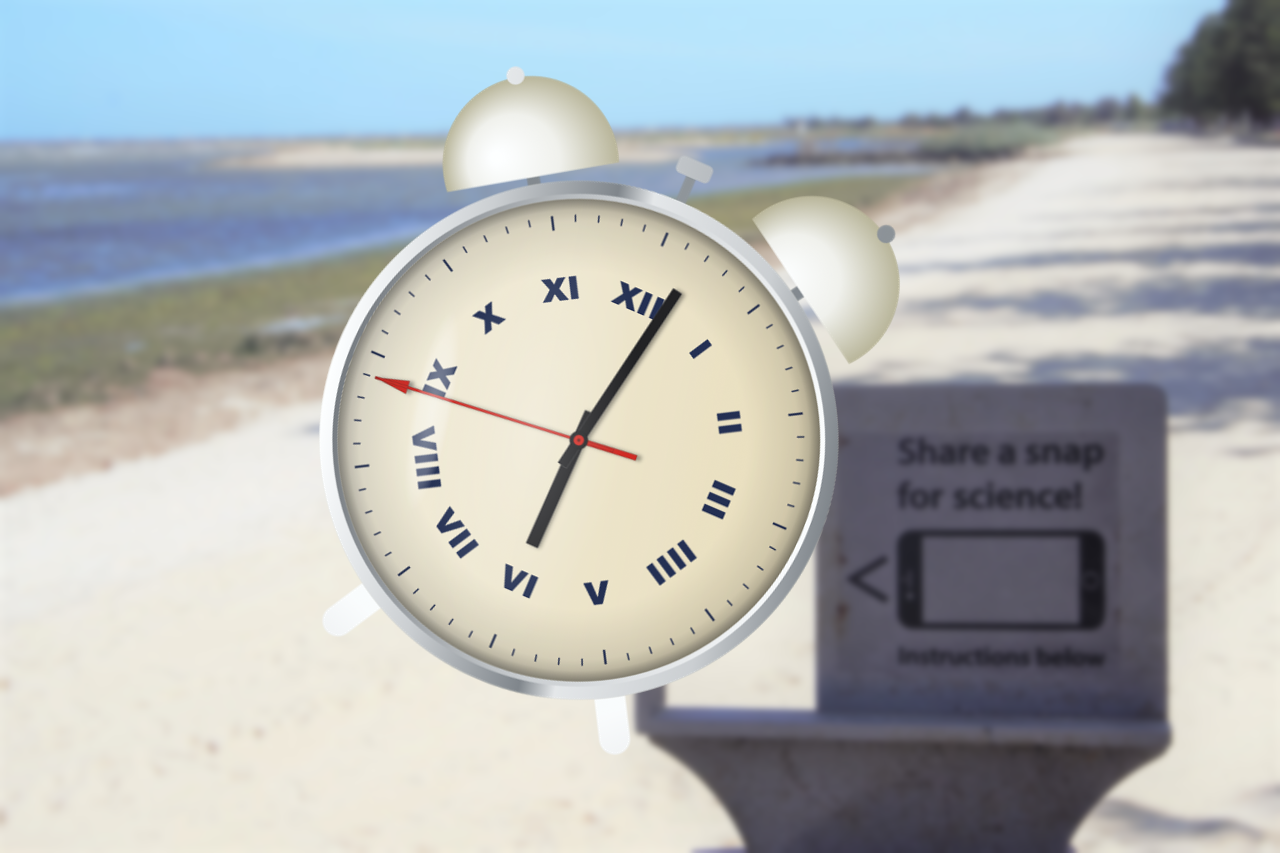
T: 6.01.44
